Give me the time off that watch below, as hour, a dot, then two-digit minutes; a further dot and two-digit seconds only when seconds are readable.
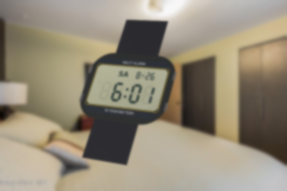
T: 6.01
